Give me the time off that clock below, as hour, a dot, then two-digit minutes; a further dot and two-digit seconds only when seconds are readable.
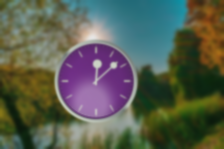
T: 12.08
